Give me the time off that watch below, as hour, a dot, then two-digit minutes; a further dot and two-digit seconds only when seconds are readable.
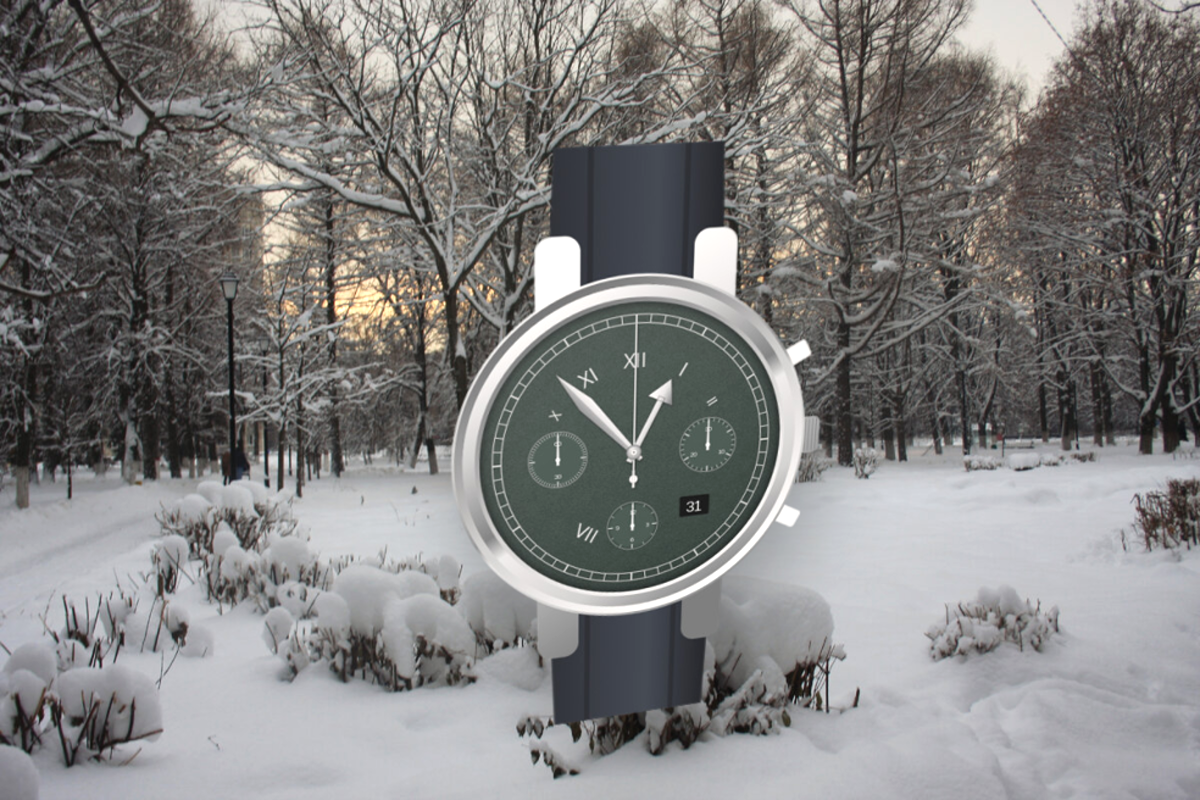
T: 12.53
